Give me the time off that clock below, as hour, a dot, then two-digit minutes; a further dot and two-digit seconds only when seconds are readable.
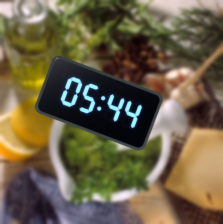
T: 5.44
